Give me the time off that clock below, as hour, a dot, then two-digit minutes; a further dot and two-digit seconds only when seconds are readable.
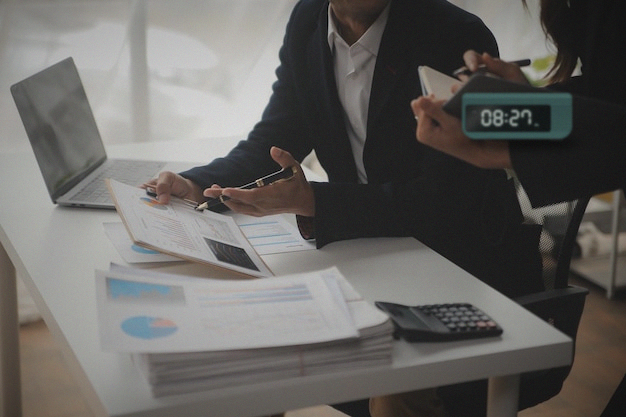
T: 8.27
